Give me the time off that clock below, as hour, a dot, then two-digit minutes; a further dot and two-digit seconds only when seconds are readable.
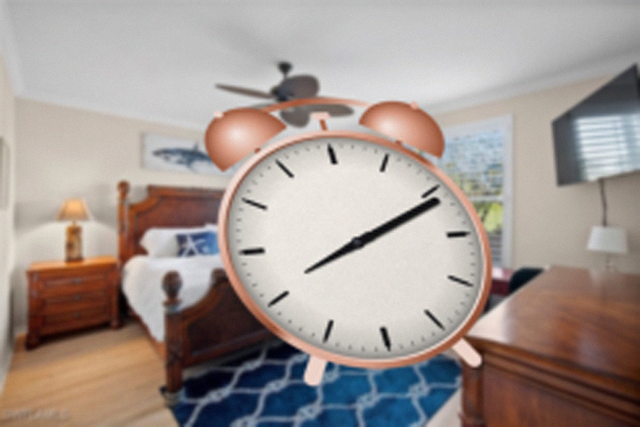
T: 8.11
